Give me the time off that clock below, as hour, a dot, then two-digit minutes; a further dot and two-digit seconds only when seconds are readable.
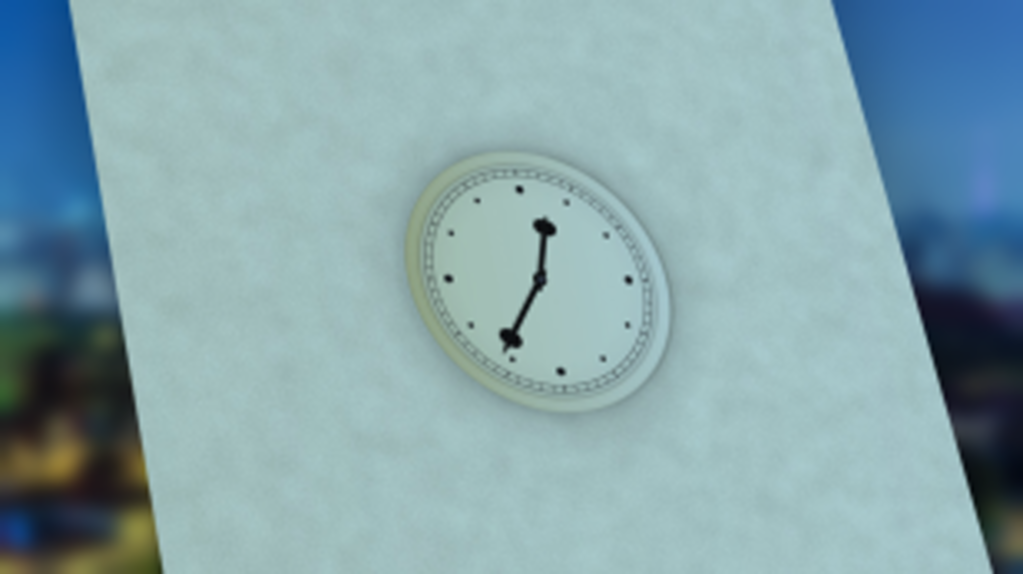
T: 12.36
